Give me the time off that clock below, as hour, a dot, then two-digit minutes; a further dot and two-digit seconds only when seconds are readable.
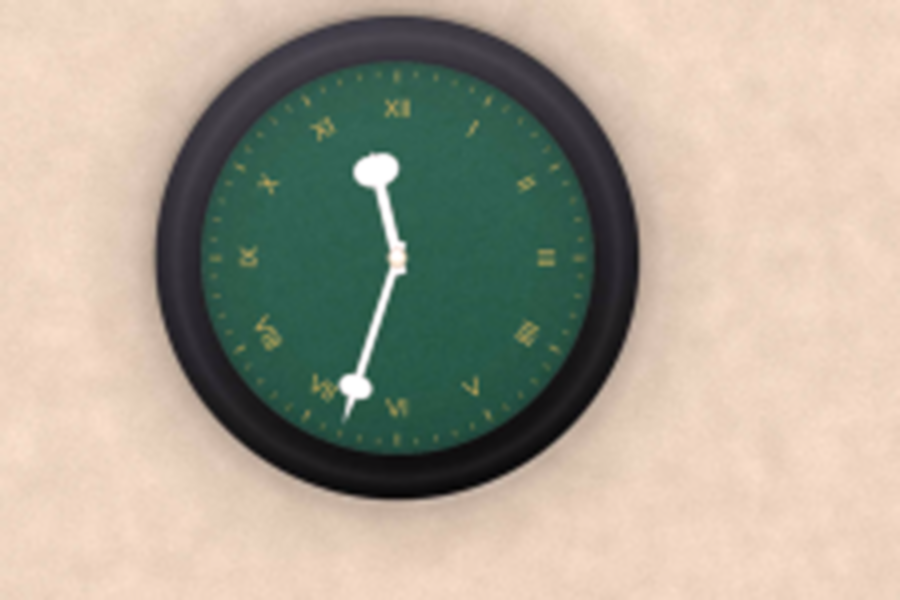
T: 11.33
